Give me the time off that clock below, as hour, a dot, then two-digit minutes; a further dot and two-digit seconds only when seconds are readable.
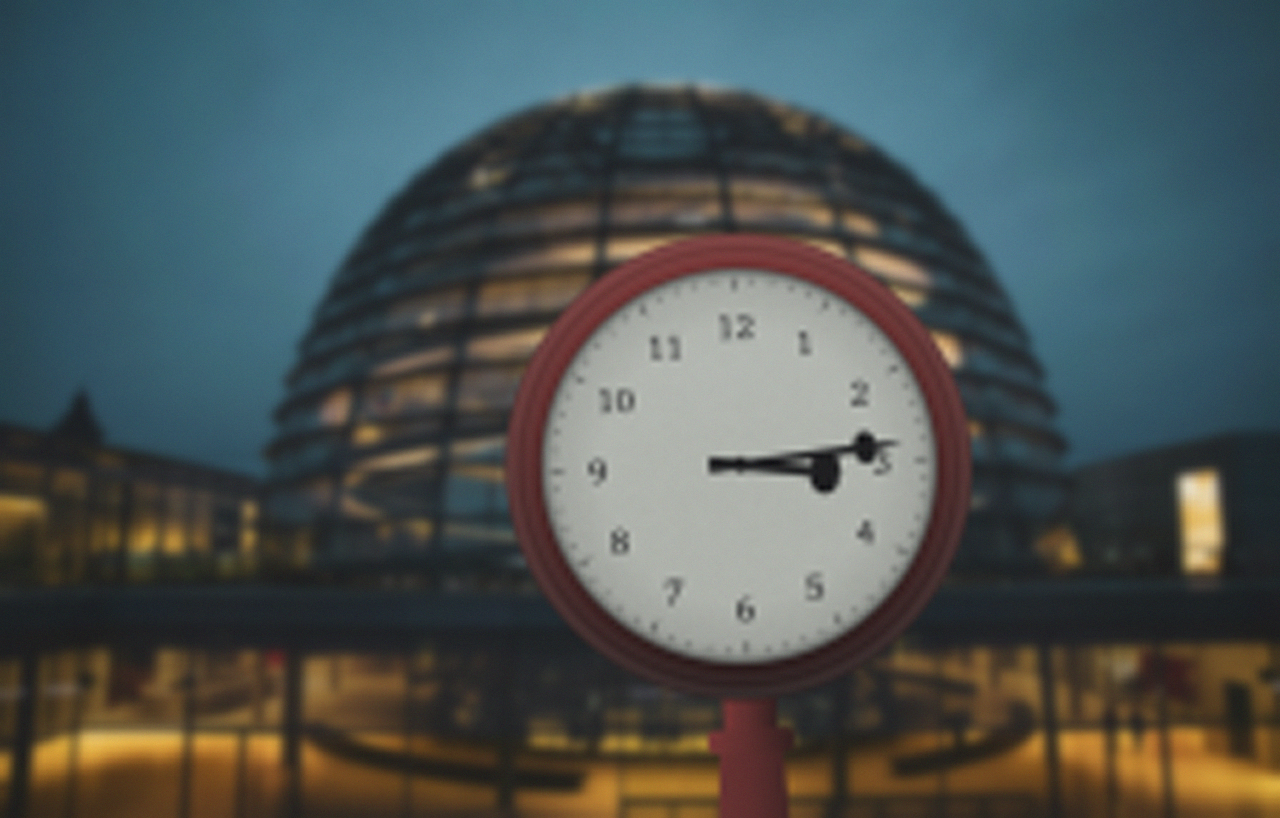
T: 3.14
